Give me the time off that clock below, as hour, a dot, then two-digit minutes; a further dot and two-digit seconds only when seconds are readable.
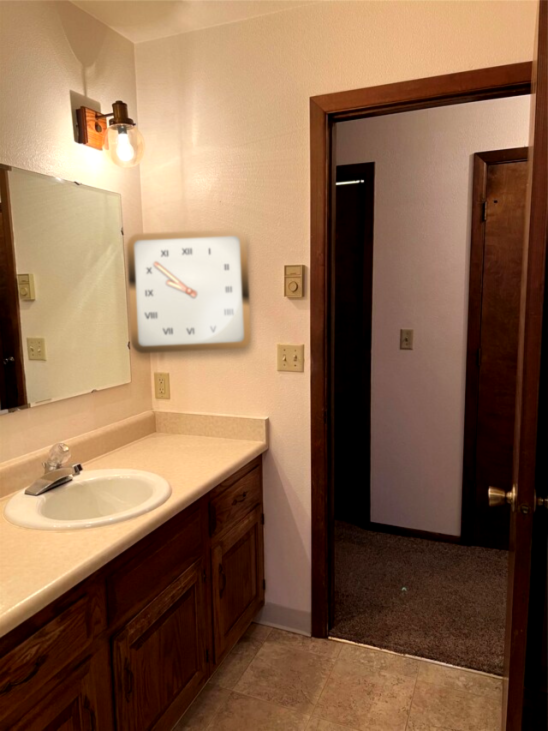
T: 9.52
